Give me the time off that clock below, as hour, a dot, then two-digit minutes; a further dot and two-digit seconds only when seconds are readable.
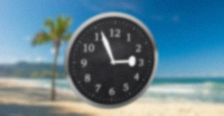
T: 2.56
